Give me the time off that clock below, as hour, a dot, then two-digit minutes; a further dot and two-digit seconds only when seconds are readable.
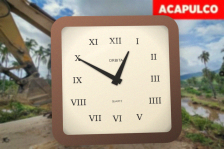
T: 12.50
